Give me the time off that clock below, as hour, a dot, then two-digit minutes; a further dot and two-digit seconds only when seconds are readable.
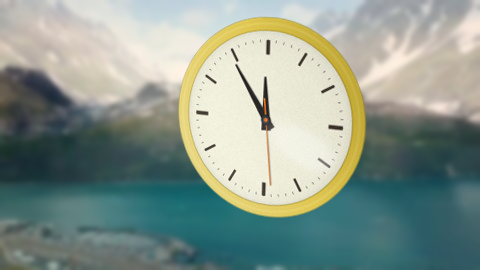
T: 11.54.29
